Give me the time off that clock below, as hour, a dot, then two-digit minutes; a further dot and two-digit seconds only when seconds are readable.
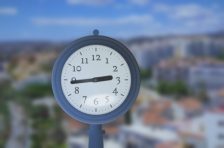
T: 2.44
